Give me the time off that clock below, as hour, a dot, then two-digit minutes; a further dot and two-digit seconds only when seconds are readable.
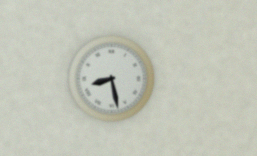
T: 8.28
